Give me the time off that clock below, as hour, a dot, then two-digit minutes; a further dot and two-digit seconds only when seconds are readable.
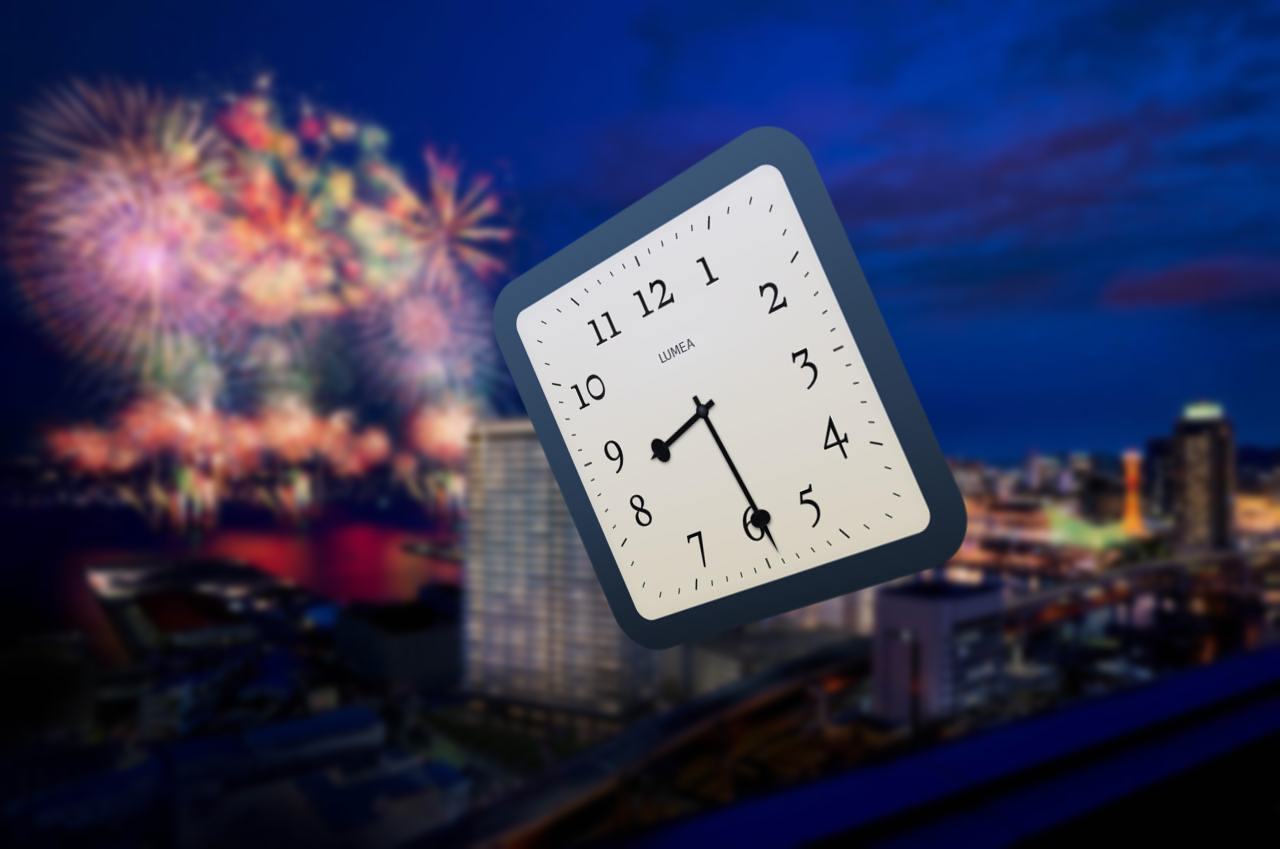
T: 8.29
